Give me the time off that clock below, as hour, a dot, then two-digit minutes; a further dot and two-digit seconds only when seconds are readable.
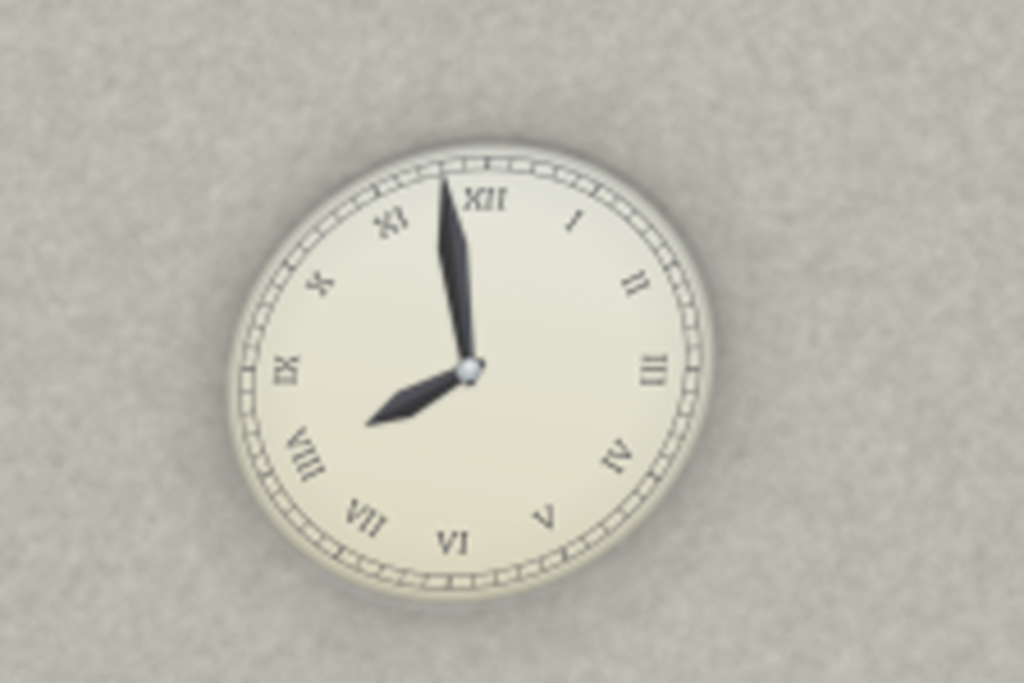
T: 7.58
